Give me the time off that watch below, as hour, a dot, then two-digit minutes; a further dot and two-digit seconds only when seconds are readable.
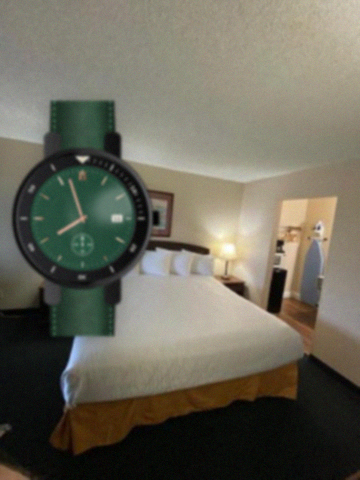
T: 7.57
